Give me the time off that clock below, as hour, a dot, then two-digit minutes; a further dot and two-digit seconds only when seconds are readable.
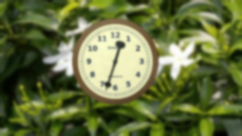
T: 12.33
